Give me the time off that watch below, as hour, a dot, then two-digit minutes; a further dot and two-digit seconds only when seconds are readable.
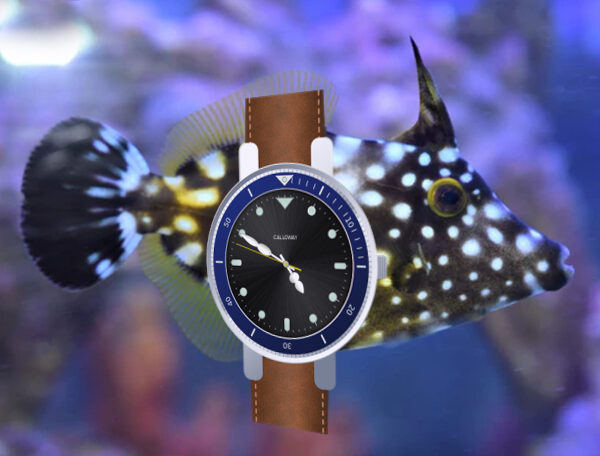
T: 4.49.48
